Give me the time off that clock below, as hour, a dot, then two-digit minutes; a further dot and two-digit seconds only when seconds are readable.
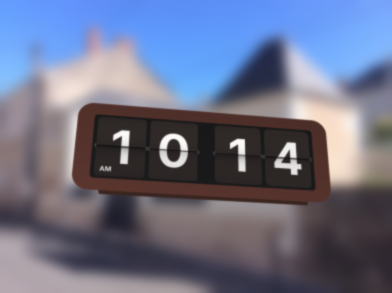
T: 10.14
